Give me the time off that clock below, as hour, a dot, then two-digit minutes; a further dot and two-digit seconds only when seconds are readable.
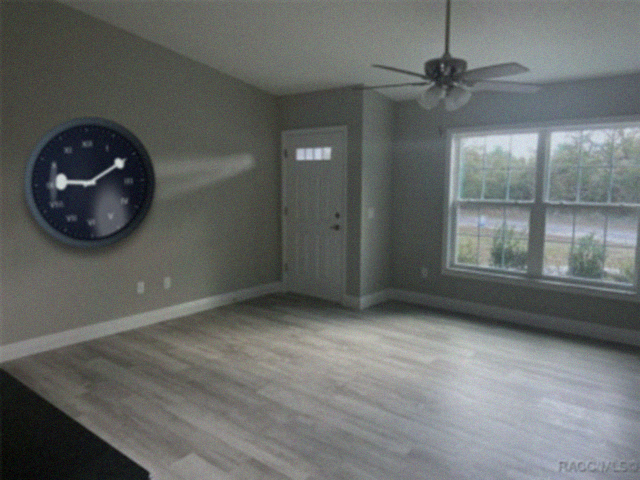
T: 9.10
